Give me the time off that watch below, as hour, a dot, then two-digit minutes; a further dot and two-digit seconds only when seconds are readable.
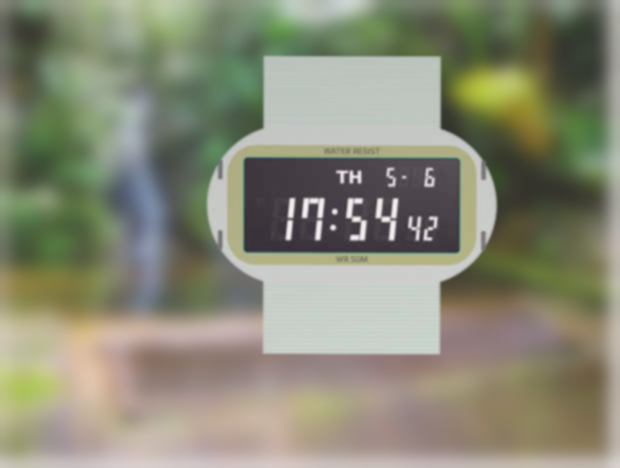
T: 17.54.42
